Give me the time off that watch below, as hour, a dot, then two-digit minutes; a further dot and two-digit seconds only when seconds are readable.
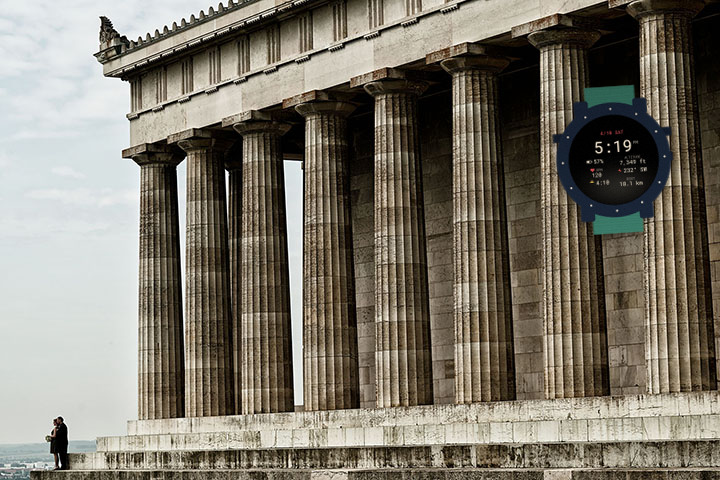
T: 5.19
